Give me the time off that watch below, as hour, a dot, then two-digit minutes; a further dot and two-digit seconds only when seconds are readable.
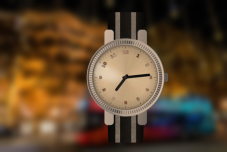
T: 7.14
